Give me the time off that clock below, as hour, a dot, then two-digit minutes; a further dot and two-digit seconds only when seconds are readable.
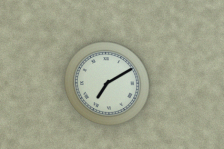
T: 7.10
